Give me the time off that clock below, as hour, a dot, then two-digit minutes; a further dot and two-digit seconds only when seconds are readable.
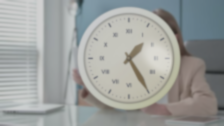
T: 1.25
